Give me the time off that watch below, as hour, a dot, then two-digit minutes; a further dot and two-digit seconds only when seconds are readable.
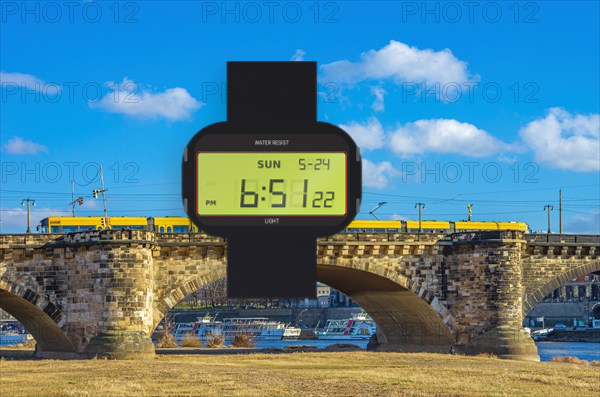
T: 6.51.22
